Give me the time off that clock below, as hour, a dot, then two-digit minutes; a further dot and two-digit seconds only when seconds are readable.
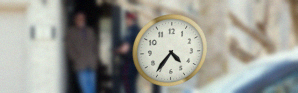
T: 4.36
